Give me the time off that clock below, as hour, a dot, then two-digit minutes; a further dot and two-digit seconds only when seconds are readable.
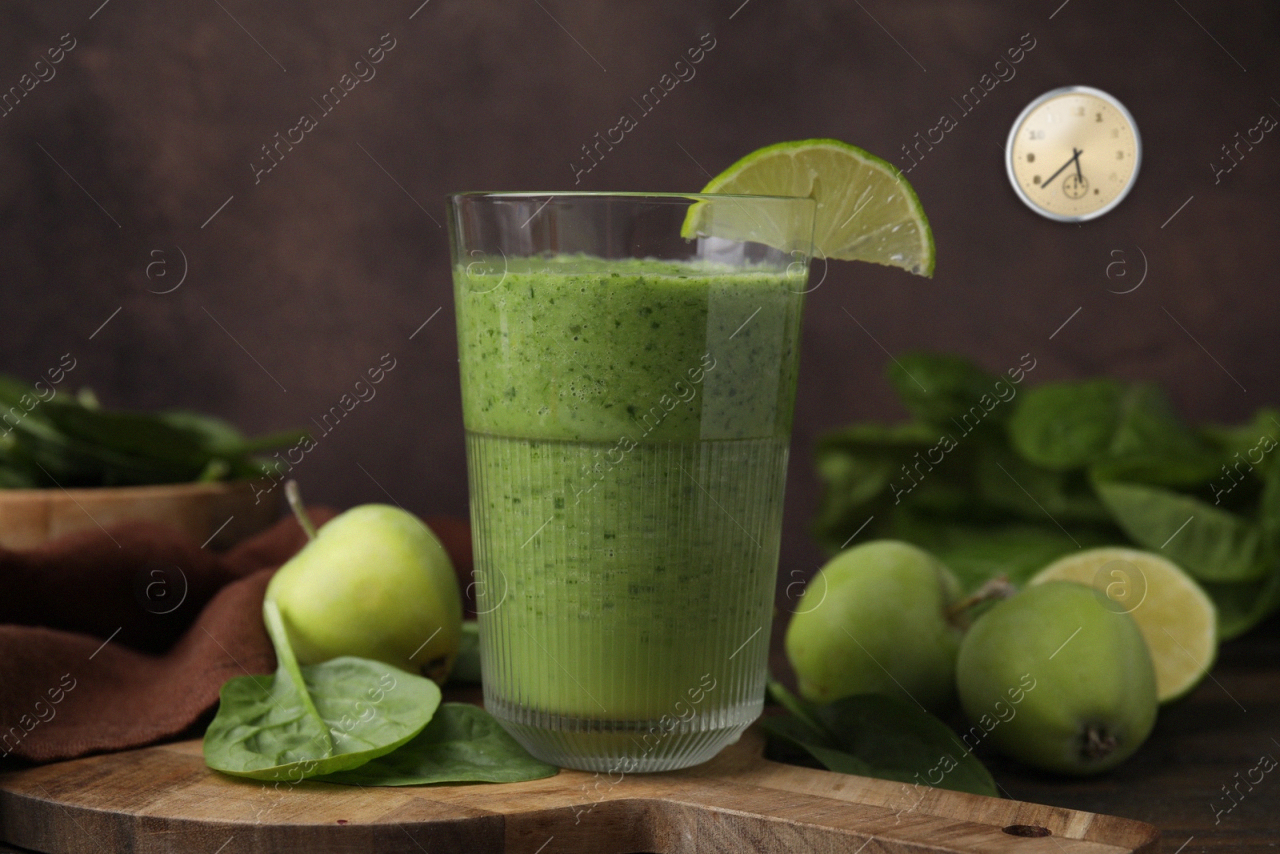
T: 5.38
